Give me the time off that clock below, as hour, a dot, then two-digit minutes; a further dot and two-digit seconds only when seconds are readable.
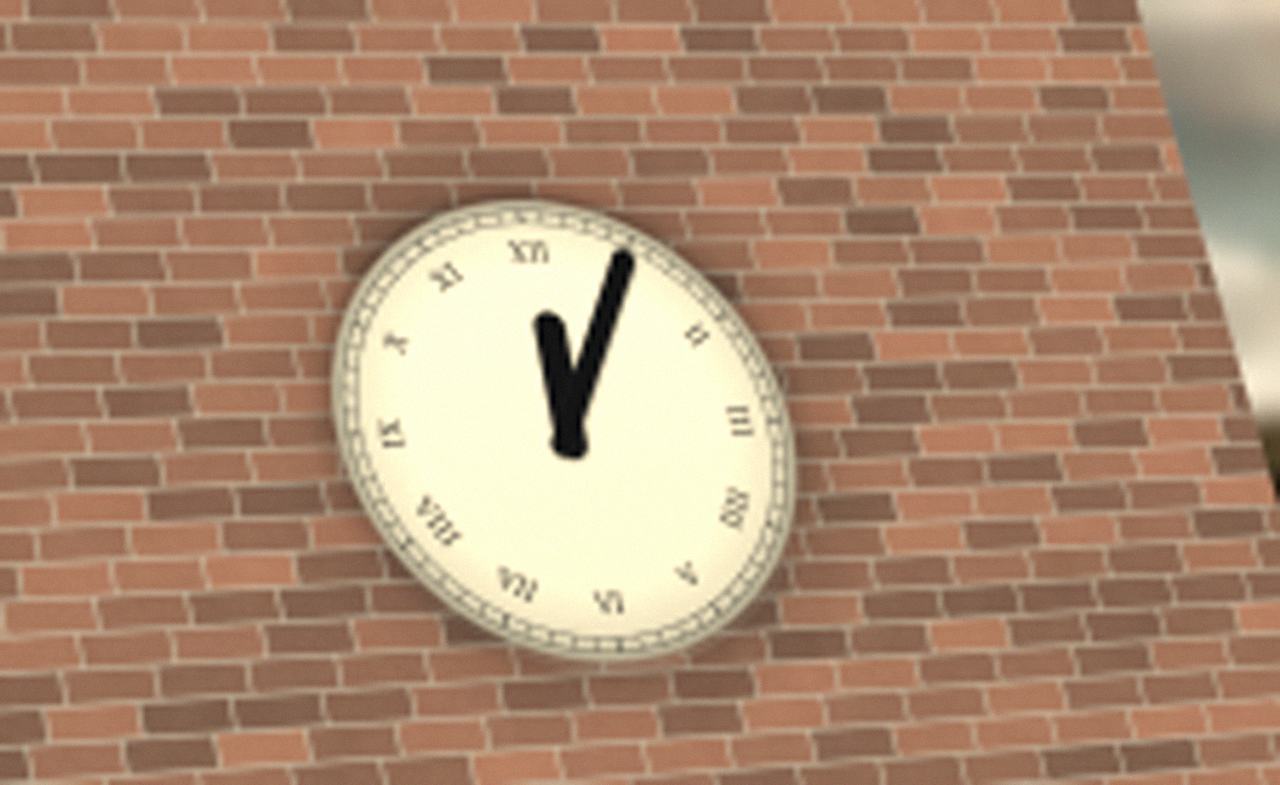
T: 12.05
